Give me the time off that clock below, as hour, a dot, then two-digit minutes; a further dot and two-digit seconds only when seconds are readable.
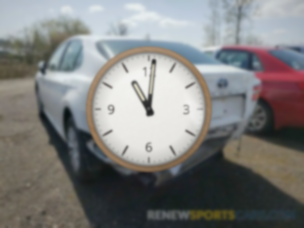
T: 11.01
